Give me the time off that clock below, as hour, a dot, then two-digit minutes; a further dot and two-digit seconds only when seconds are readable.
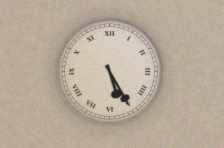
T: 5.25
